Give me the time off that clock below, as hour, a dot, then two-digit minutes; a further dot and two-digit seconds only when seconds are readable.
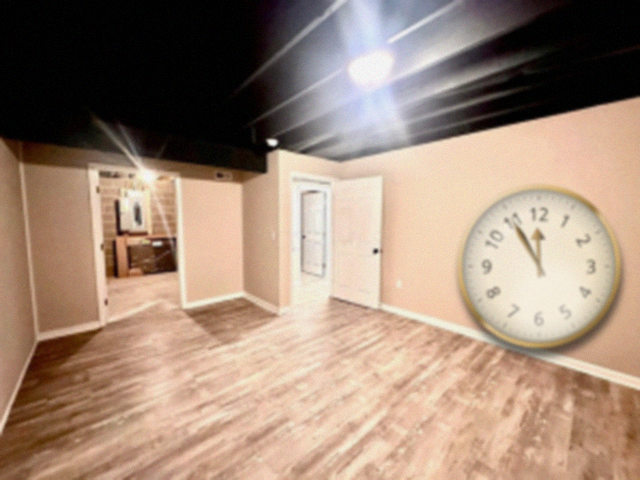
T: 11.55
